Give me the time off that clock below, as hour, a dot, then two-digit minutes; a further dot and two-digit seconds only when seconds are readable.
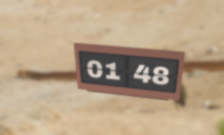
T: 1.48
